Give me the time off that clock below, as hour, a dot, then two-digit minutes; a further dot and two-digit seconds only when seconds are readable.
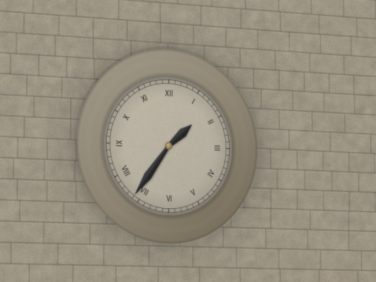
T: 1.36
